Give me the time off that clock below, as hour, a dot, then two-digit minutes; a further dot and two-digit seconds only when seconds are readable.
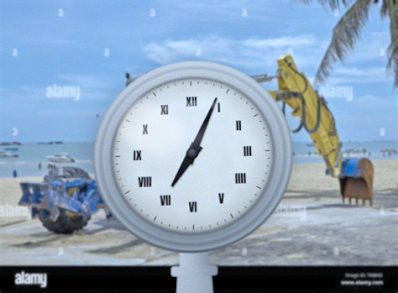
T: 7.04
